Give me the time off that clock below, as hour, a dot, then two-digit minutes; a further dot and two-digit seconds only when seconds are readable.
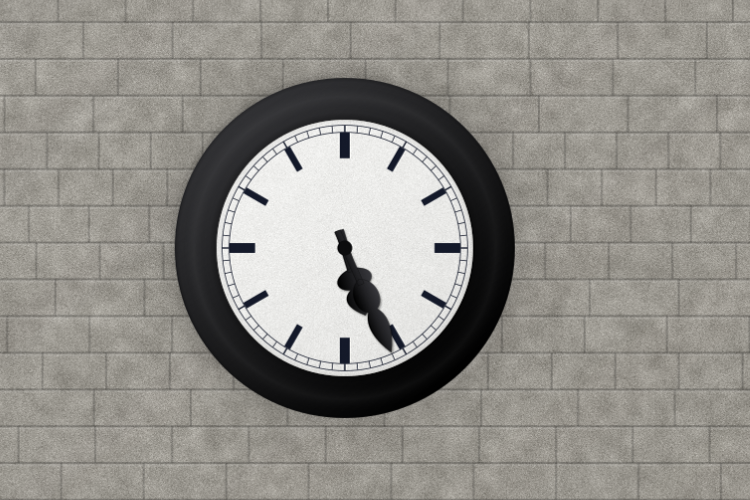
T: 5.26
